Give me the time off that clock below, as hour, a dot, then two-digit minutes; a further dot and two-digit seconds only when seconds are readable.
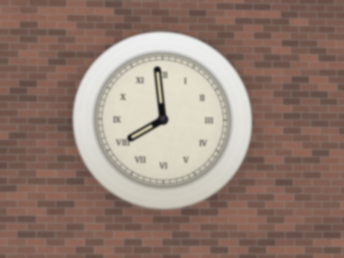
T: 7.59
